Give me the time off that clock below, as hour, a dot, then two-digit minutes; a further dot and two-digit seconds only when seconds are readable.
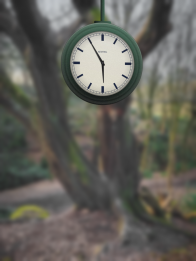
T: 5.55
